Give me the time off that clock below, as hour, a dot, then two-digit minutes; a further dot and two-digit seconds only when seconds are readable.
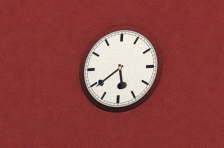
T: 5.39
